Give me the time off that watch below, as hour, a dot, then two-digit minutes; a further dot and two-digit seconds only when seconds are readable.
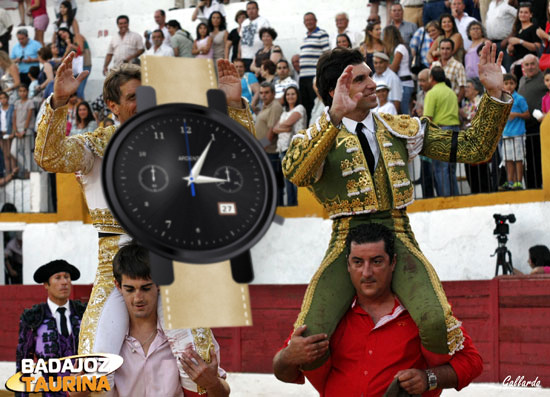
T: 3.05
